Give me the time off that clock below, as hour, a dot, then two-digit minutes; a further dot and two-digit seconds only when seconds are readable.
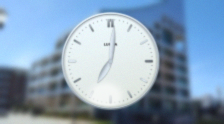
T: 7.01
